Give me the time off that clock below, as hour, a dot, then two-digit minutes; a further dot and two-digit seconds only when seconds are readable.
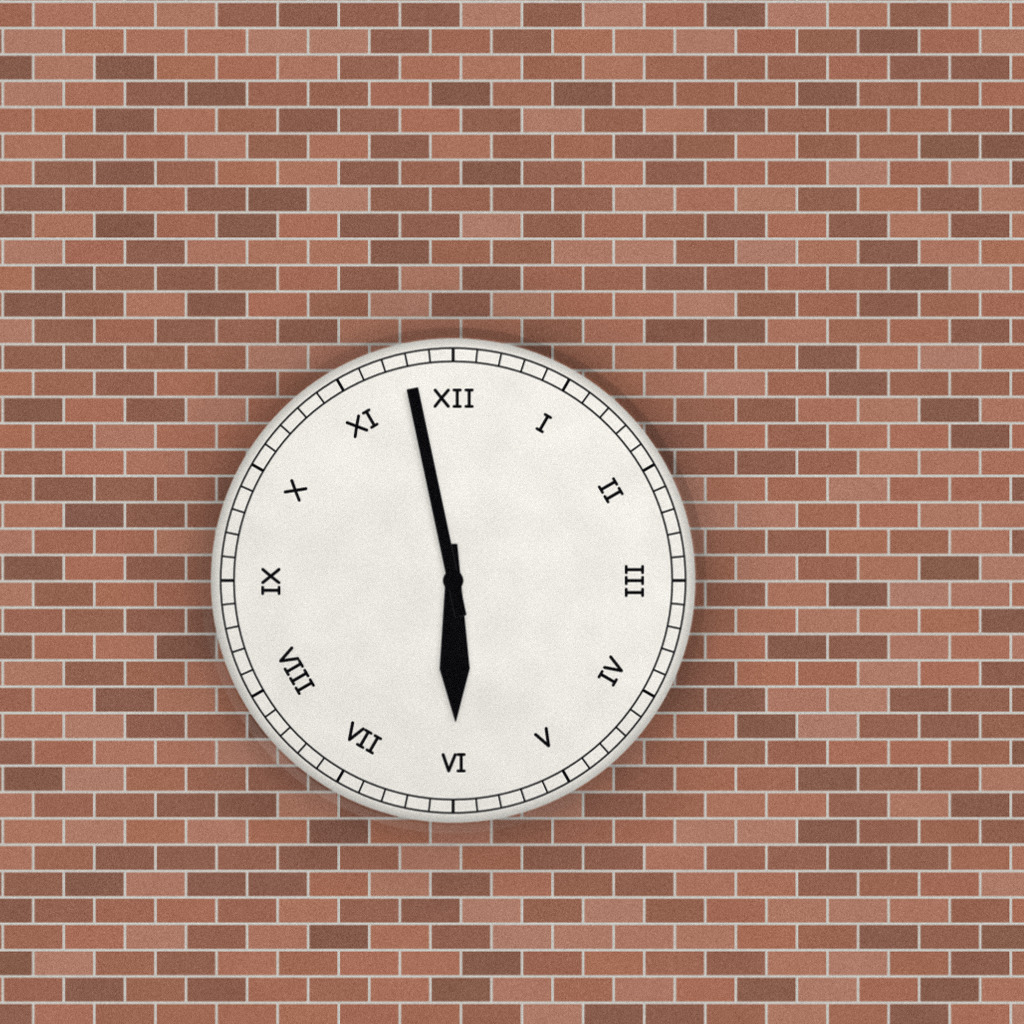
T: 5.58
